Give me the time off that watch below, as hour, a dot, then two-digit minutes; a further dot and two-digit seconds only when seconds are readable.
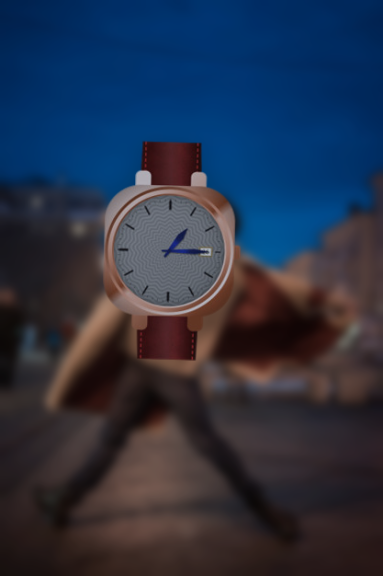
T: 1.15
